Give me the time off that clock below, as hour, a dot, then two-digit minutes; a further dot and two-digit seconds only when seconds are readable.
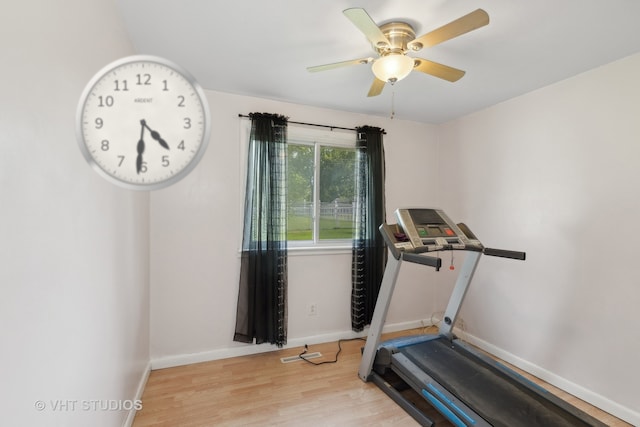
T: 4.31
